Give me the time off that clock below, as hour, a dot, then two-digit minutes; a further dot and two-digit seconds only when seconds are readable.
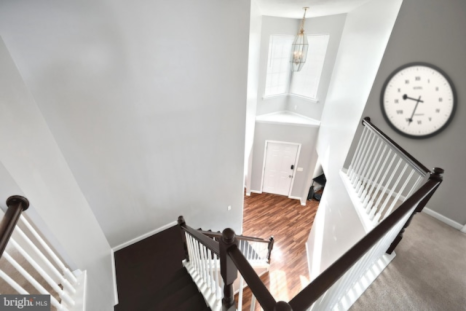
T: 9.34
